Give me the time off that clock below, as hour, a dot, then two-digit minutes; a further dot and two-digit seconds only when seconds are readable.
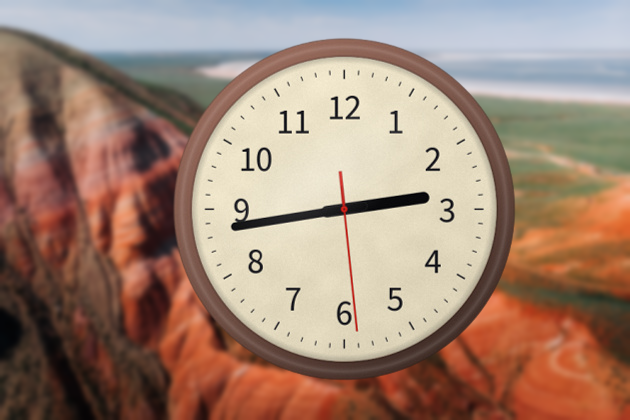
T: 2.43.29
